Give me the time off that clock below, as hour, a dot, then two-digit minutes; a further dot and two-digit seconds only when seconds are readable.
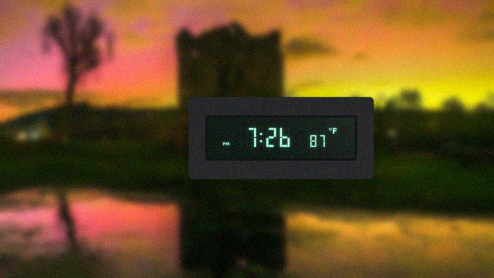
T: 7.26
